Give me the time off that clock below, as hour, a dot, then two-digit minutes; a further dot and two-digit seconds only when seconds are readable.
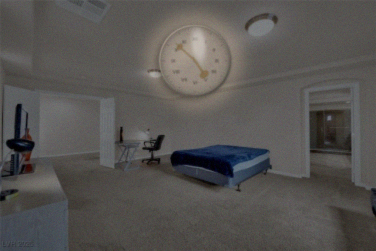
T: 4.52
